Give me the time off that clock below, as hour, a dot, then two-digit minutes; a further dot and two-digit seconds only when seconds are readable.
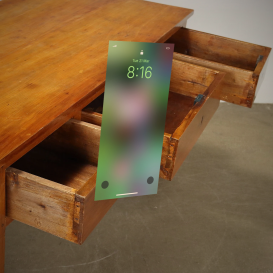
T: 8.16
